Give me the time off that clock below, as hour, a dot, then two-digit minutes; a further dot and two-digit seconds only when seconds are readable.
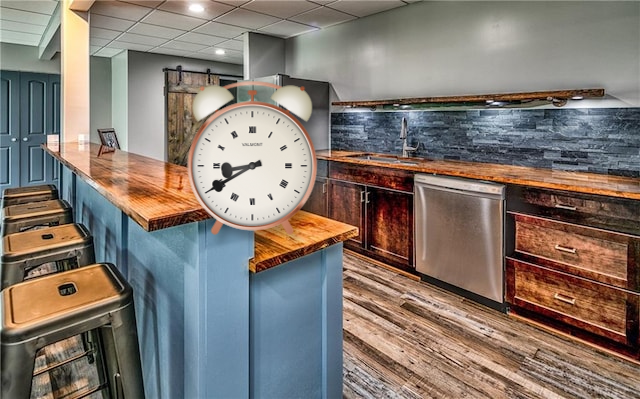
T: 8.40
